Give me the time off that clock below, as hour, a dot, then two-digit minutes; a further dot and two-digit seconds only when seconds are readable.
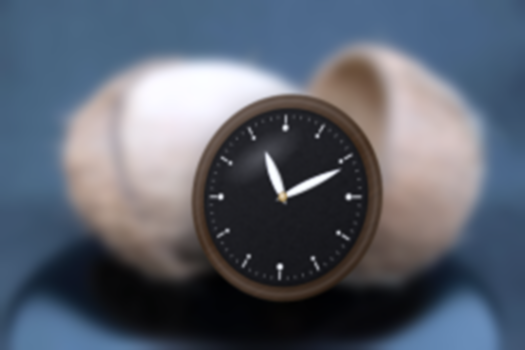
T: 11.11
